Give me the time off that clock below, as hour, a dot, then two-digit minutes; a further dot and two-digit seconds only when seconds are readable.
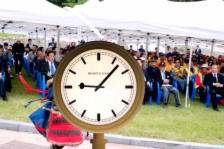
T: 9.07
